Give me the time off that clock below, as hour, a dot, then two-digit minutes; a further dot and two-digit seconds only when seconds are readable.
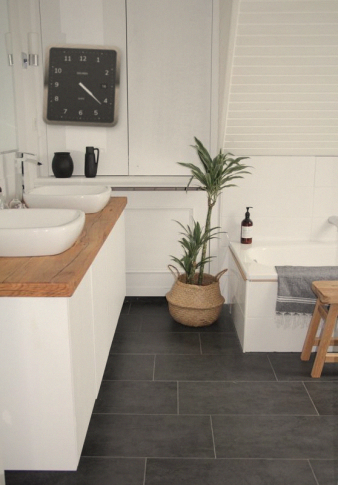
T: 4.22
